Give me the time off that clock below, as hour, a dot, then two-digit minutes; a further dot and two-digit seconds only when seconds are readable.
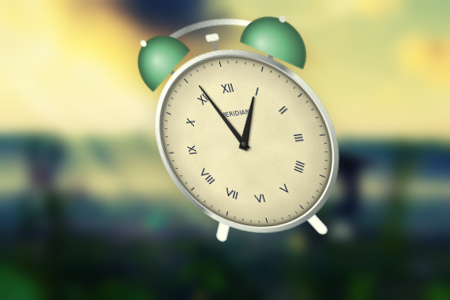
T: 12.56
